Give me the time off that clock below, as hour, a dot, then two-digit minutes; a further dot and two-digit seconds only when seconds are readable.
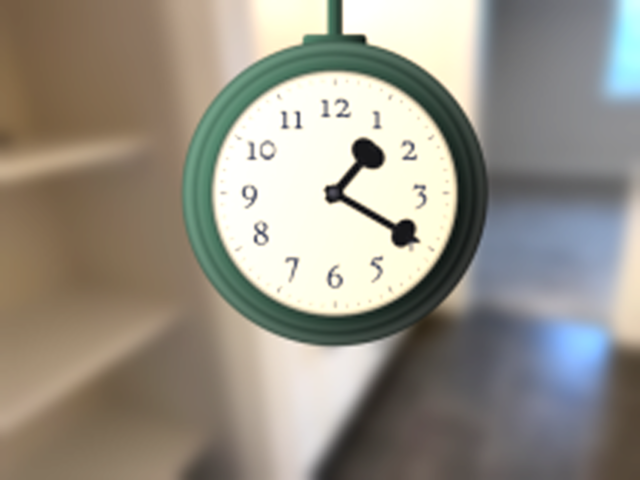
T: 1.20
